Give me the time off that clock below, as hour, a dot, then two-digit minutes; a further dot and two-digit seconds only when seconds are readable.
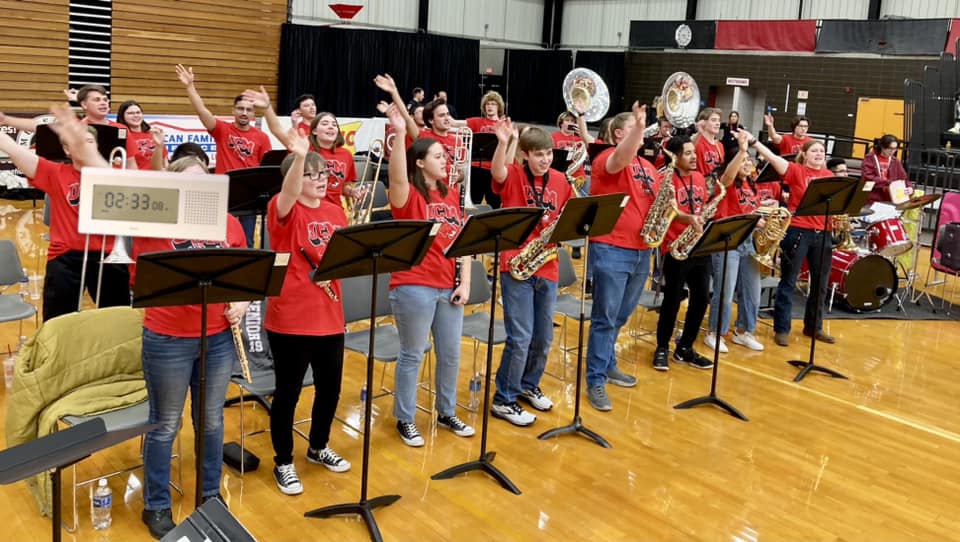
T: 2.33
